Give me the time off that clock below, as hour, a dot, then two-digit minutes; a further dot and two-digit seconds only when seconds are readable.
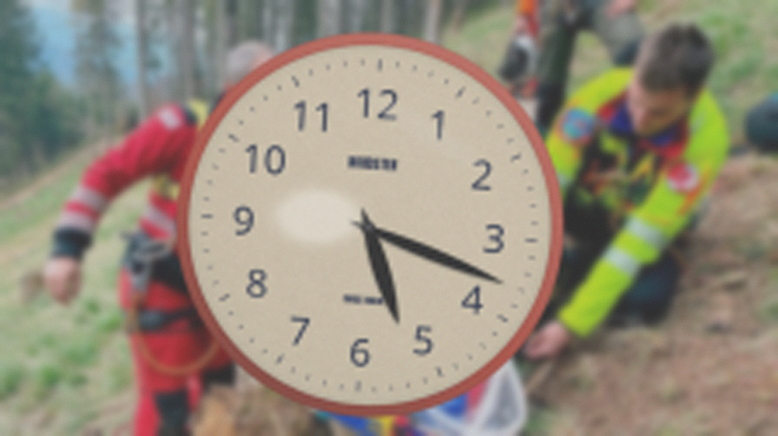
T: 5.18
